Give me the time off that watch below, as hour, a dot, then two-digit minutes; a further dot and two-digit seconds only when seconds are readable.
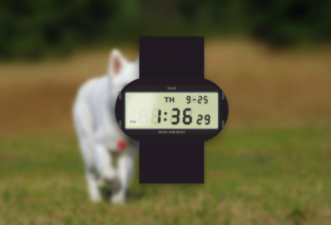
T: 1.36.29
